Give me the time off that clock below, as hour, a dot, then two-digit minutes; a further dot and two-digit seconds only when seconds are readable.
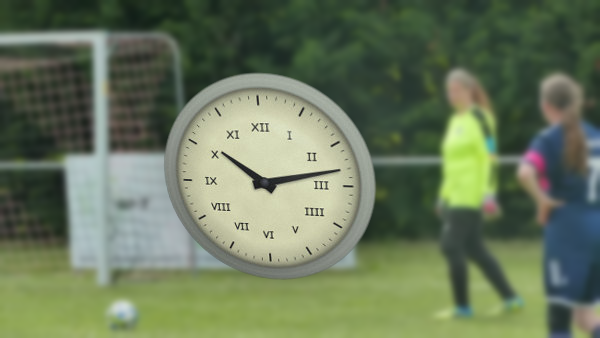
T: 10.13
